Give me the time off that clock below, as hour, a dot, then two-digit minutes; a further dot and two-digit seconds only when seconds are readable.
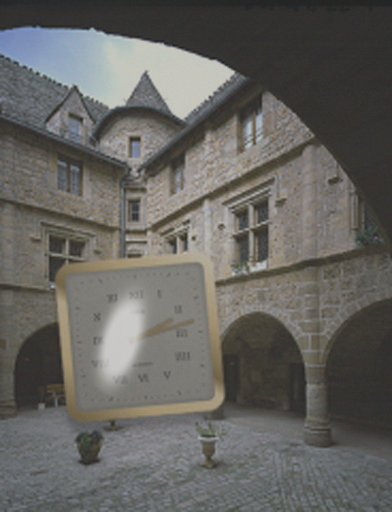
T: 2.13
